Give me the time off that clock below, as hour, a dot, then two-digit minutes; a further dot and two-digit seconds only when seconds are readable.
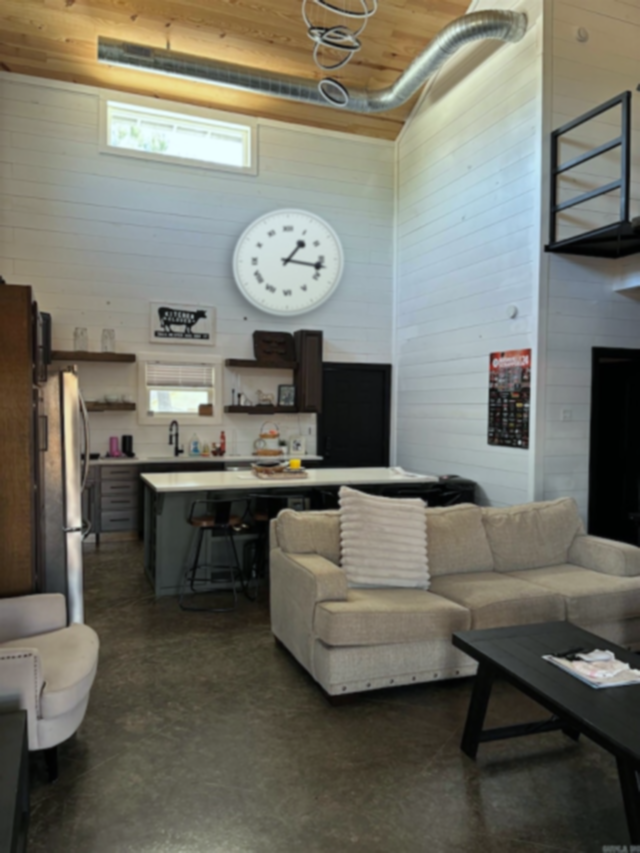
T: 1.17
